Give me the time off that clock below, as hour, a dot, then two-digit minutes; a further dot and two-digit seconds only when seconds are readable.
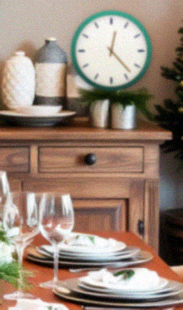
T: 12.23
